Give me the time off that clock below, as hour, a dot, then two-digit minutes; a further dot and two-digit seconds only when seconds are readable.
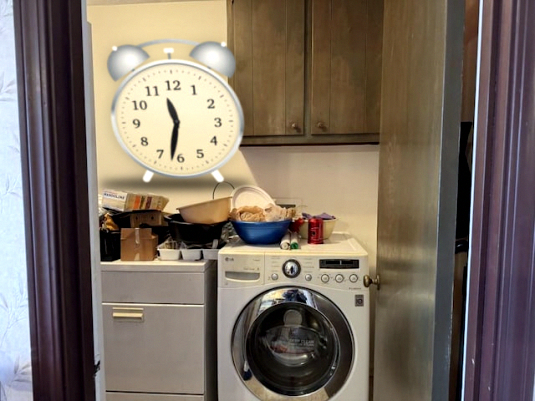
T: 11.32
